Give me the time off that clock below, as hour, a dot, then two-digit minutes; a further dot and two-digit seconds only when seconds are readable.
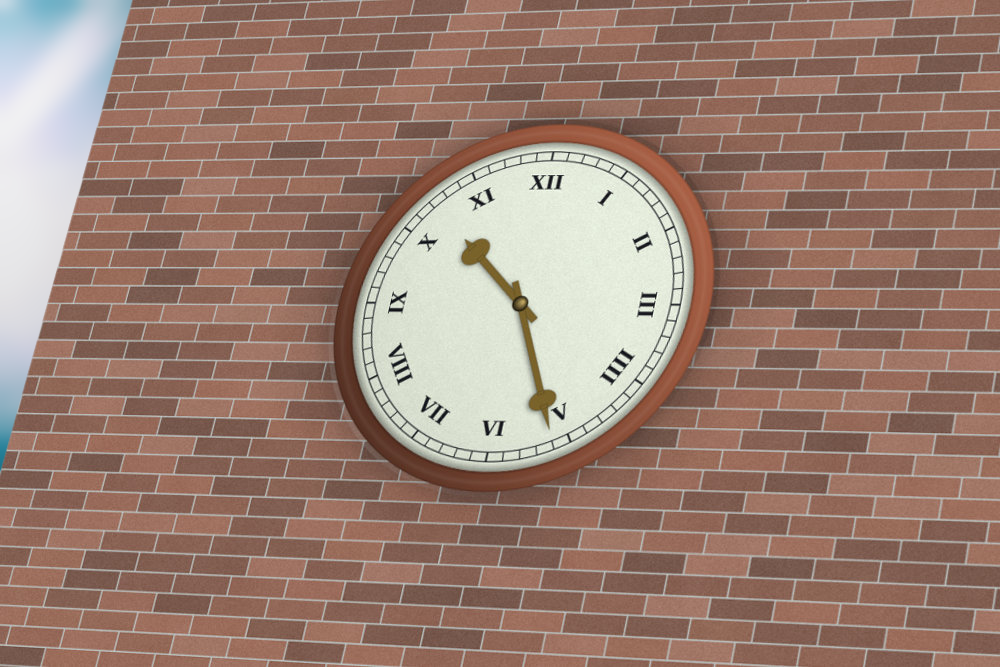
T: 10.26
